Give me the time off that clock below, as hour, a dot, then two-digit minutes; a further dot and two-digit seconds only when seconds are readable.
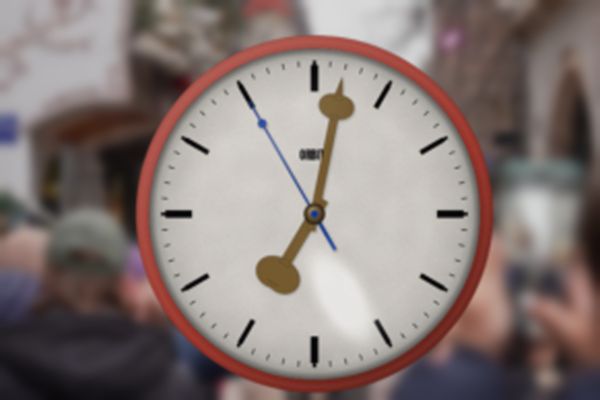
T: 7.01.55
